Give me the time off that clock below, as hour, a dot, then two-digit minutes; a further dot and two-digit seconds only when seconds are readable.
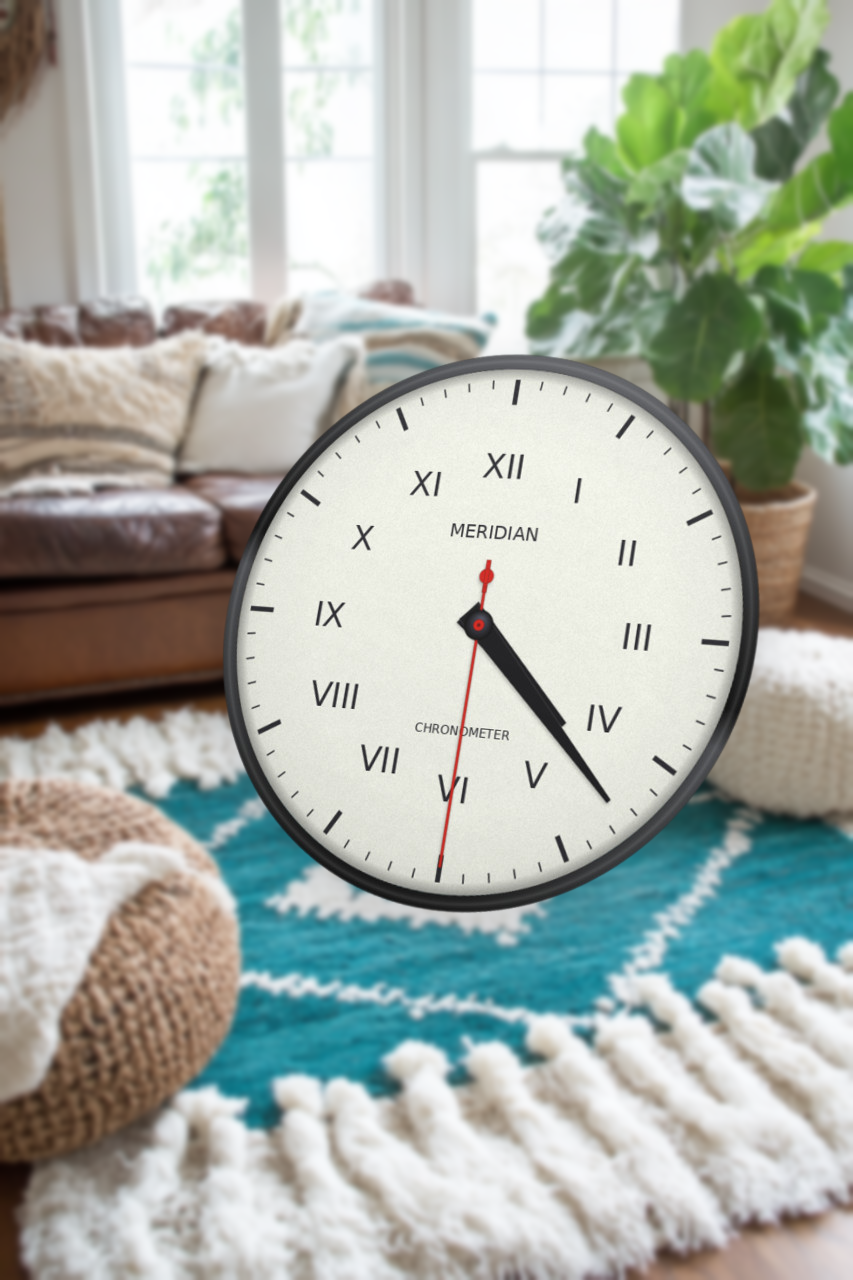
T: 4.22.30
